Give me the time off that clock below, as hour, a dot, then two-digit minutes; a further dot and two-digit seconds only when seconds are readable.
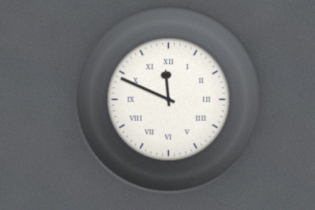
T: 11.49
